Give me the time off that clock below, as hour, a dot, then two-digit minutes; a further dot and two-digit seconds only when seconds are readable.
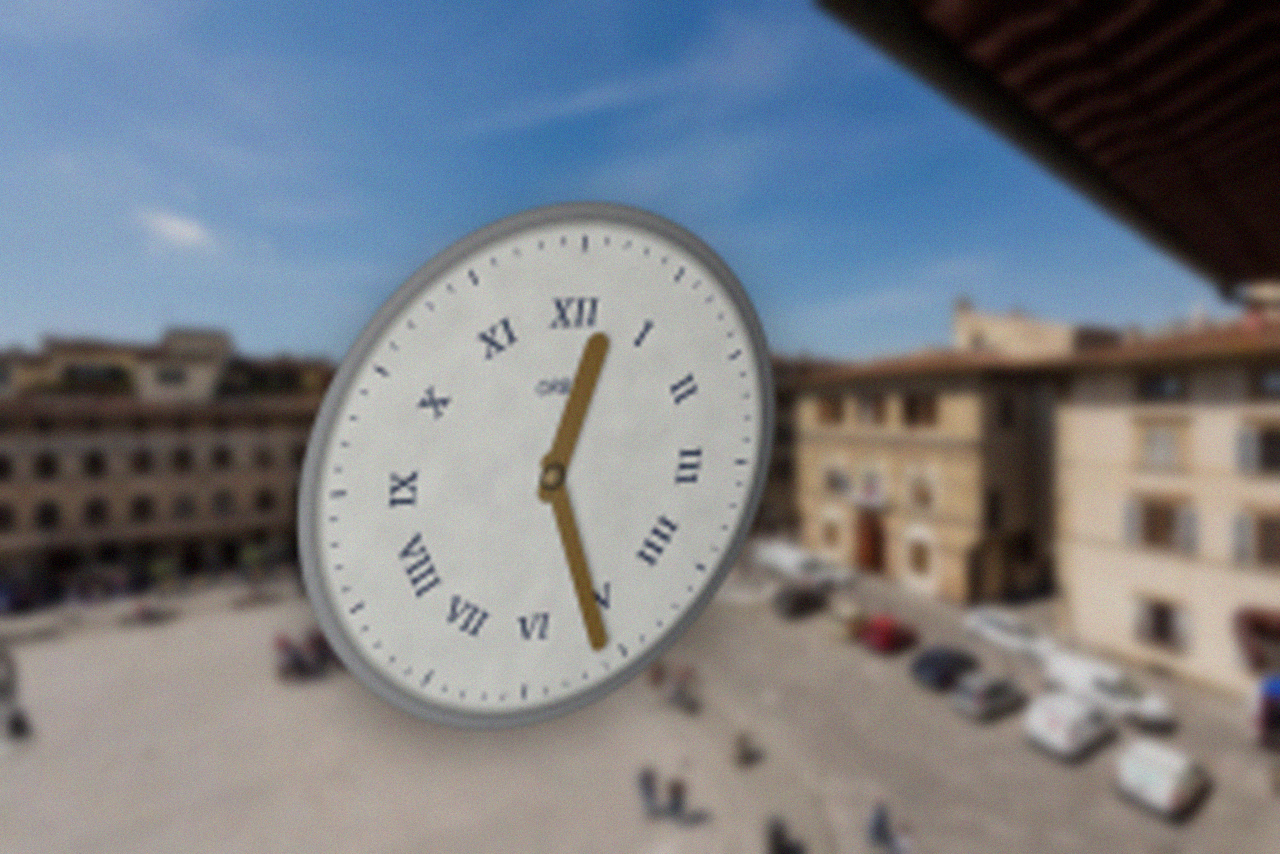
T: 12.26
